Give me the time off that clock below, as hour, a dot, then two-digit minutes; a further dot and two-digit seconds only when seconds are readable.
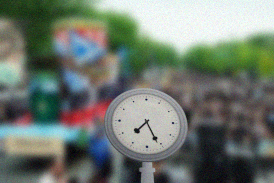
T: 7.26
